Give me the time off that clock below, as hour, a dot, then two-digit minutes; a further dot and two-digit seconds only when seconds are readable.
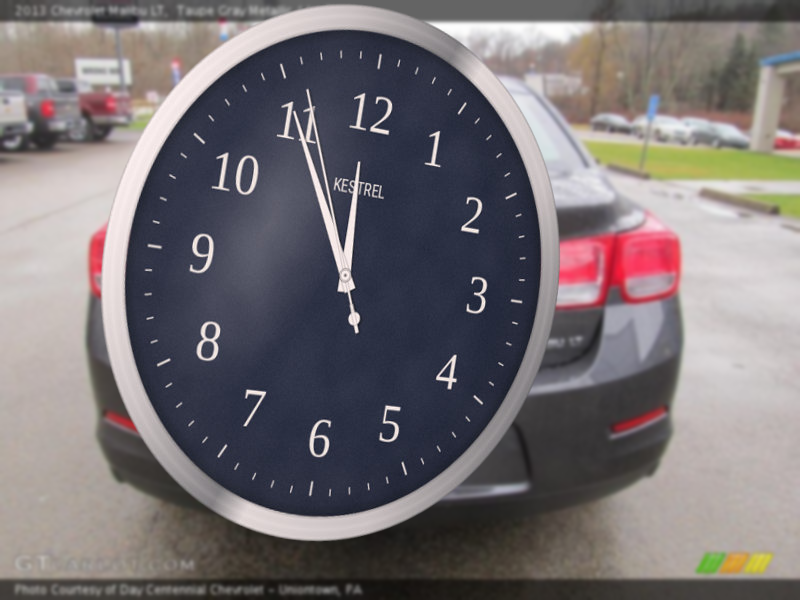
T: 11.54.56
